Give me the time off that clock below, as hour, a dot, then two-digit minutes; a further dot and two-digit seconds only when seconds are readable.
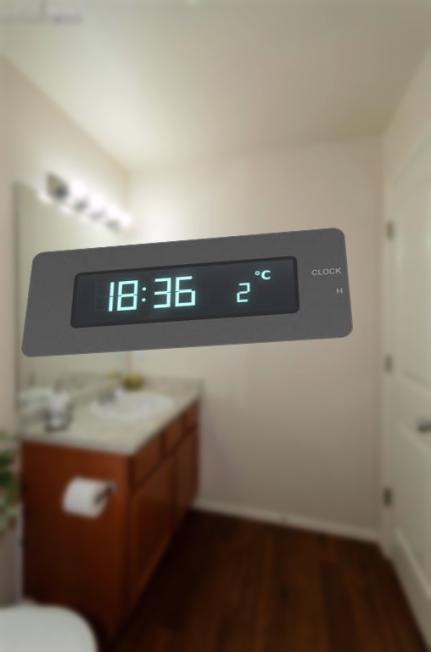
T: 18.36
